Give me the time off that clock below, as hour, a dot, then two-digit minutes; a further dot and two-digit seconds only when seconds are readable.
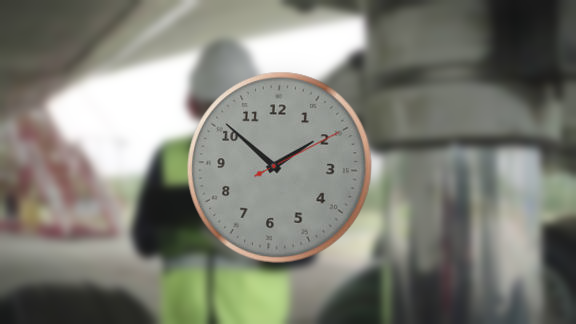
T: 1.51.10
